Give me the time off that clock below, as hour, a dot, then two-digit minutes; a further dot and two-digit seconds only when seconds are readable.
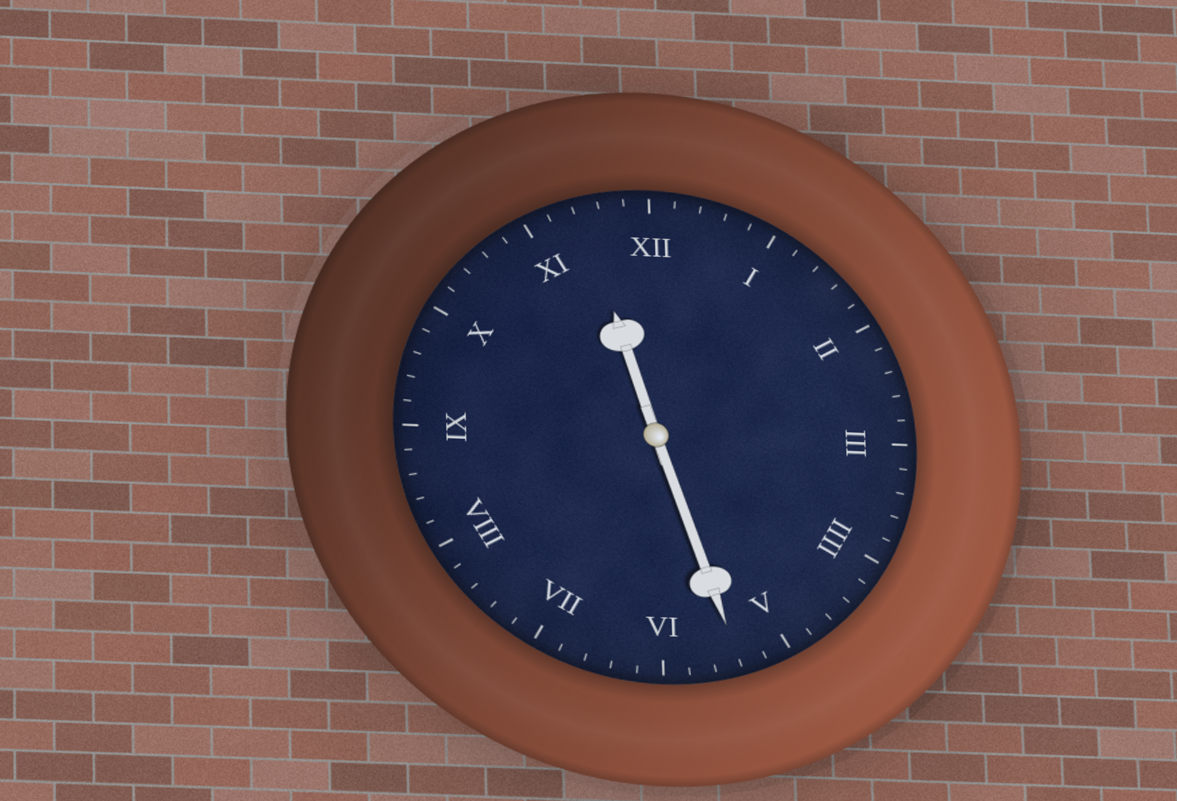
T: 11.27
